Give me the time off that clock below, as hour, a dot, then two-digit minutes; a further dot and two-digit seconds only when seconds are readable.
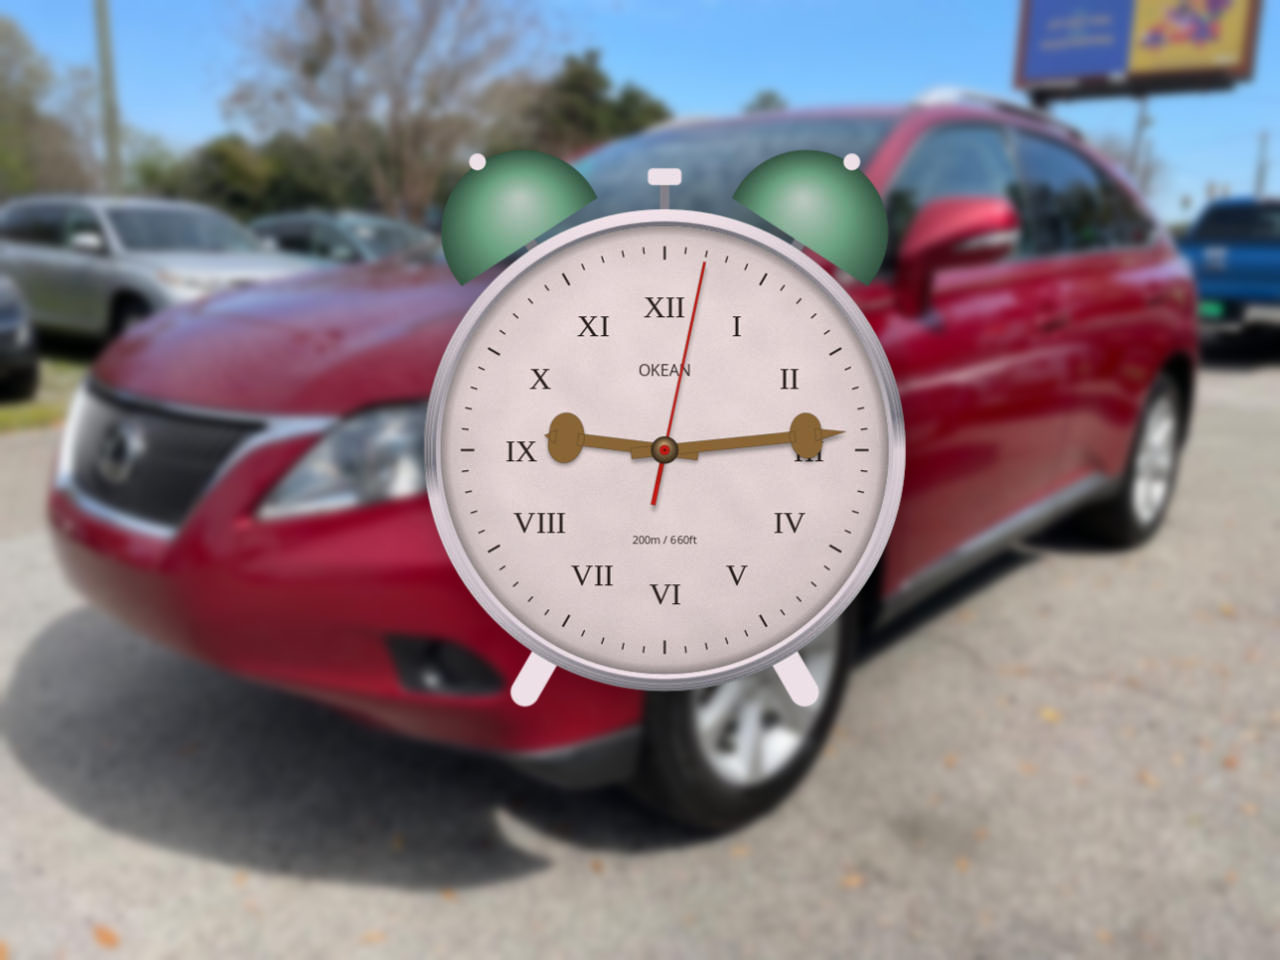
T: 9.14.02
